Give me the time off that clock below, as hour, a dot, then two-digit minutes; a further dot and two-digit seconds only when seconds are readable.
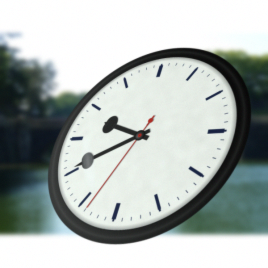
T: 9.40.34
